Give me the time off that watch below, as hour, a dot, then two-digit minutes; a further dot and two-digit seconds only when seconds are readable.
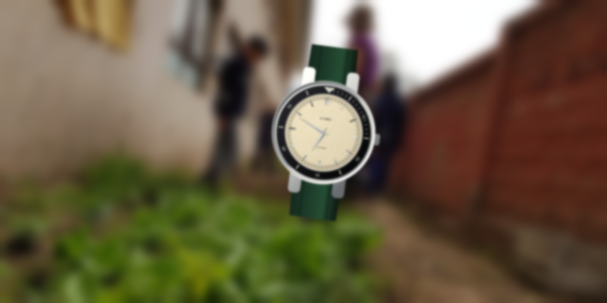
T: 6.49
